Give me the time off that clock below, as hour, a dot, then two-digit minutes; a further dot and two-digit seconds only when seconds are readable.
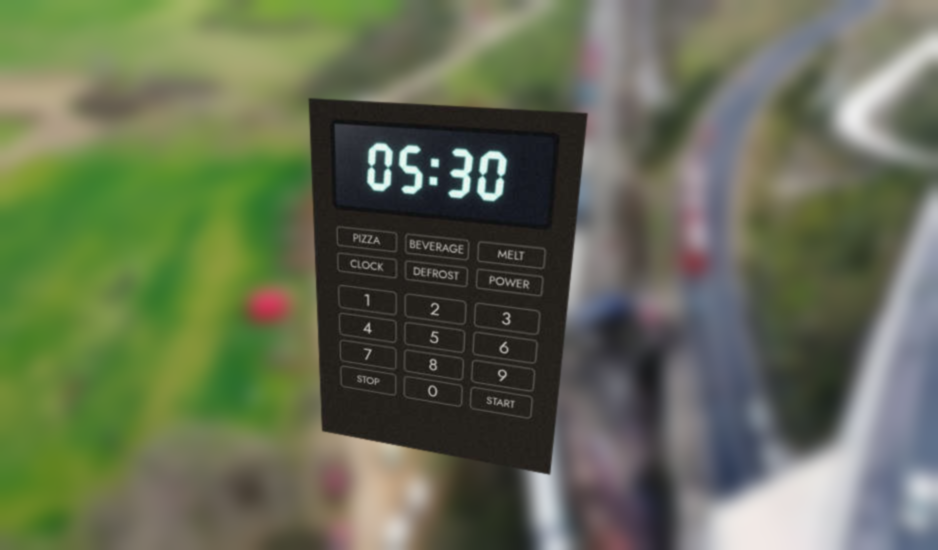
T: 5.30
